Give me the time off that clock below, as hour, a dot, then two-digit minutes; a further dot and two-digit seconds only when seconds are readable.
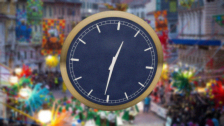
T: 12.31
